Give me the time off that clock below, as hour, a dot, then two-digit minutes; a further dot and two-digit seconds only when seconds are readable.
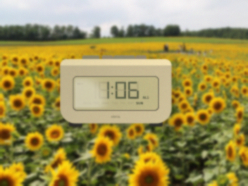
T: 1.06
